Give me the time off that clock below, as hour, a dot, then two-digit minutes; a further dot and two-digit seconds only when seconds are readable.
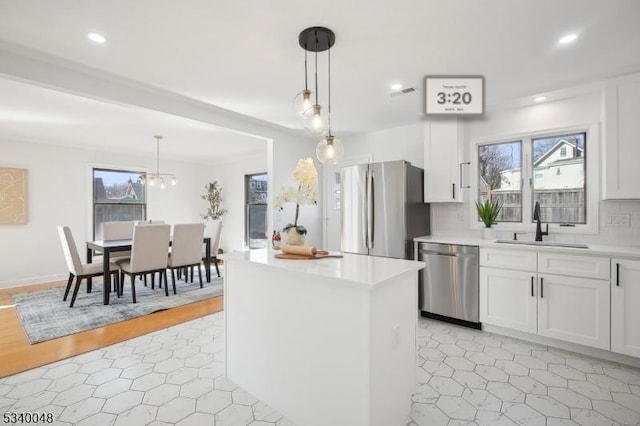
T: 3.20
